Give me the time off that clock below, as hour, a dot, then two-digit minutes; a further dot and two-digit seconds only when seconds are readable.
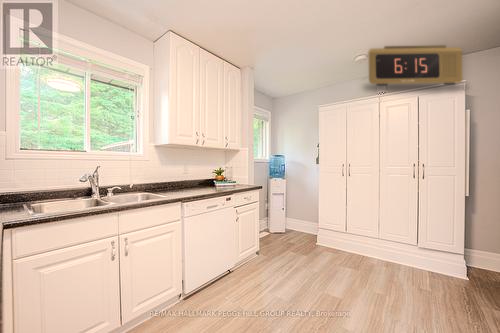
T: 6.15
